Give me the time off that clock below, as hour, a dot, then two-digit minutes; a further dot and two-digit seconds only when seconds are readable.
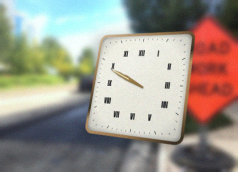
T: 9.49
